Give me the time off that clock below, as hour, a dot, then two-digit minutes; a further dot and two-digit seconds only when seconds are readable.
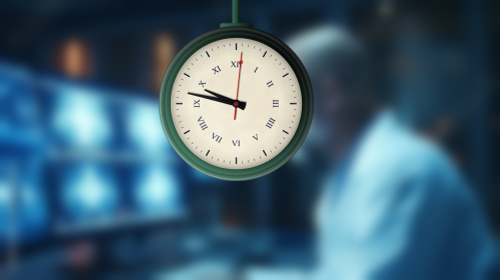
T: 9.47.01
